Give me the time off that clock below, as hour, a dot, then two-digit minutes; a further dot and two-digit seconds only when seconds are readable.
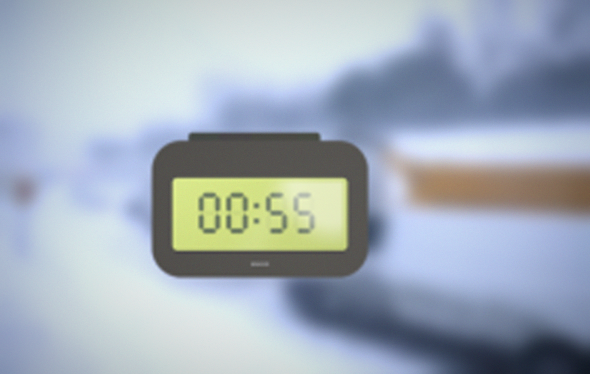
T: 0.55
